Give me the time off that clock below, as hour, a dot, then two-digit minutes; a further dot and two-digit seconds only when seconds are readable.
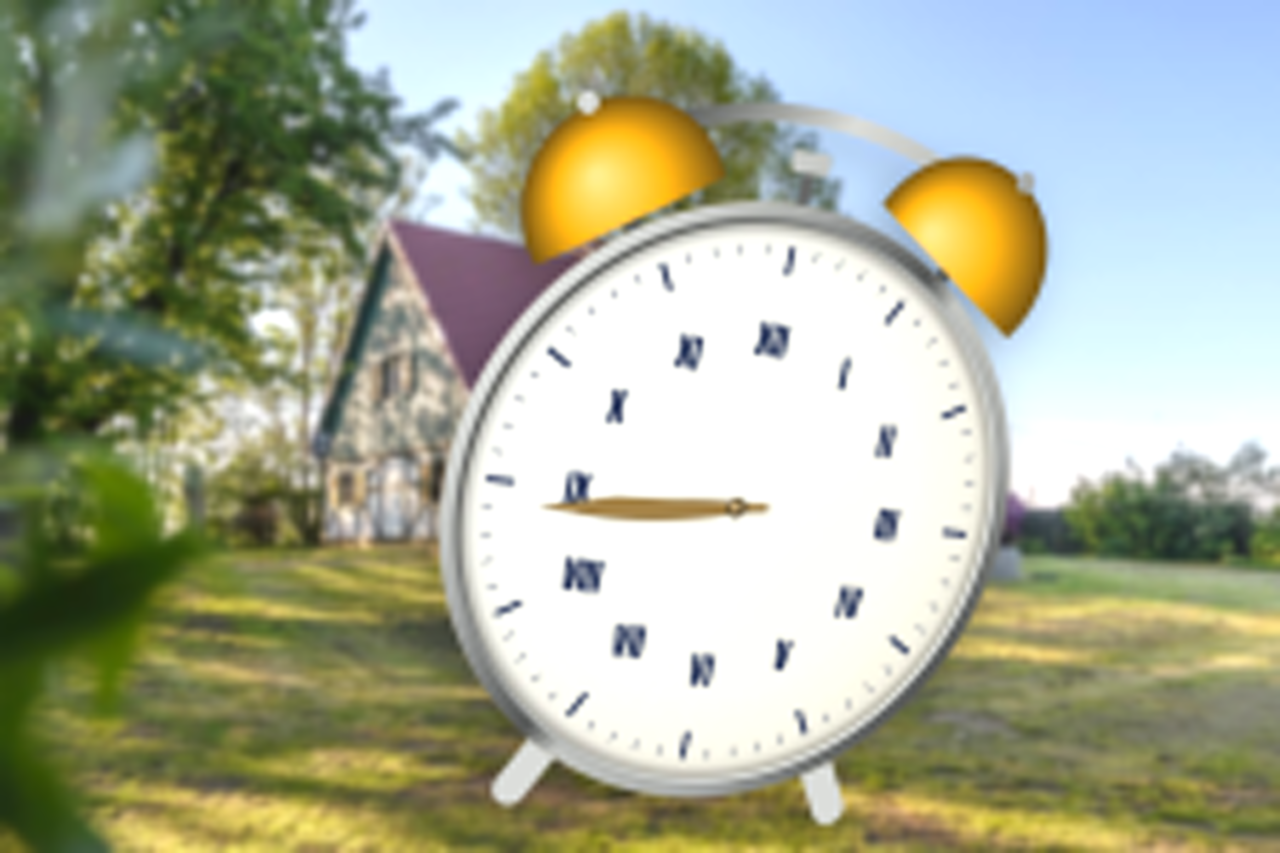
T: 8.44
